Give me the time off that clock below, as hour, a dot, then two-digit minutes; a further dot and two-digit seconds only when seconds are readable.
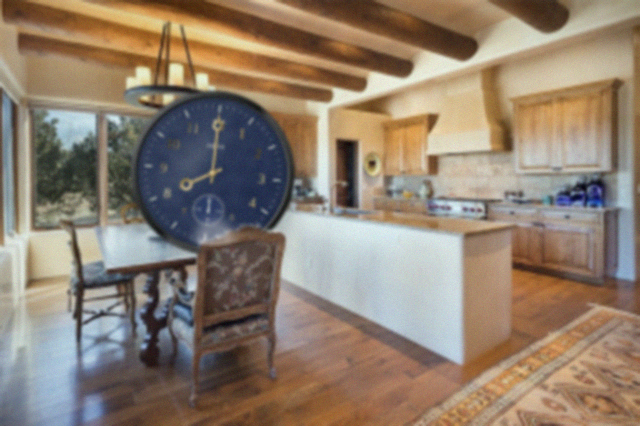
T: 8.00
